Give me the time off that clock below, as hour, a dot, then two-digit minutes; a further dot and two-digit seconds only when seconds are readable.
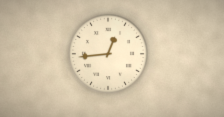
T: 12.44
